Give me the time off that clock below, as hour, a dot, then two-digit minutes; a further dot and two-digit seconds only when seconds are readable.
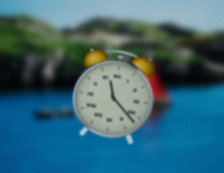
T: 11.22
